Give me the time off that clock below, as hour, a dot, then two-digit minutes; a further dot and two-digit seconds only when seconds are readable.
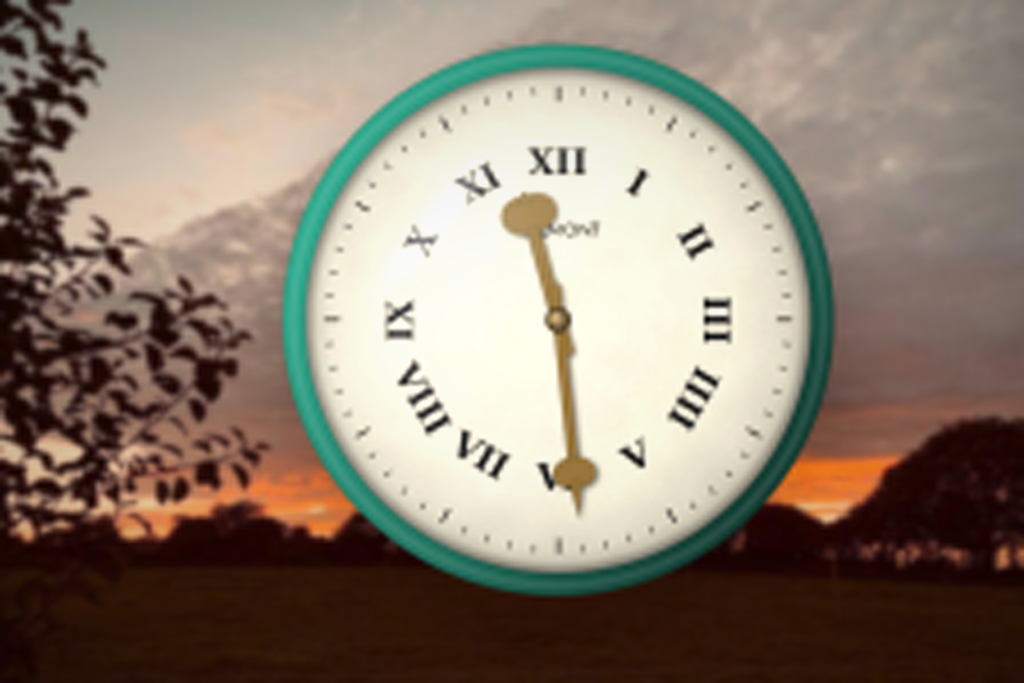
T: 11.29
